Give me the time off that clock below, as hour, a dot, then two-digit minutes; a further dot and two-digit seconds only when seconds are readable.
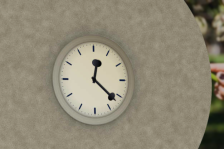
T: 12.22
